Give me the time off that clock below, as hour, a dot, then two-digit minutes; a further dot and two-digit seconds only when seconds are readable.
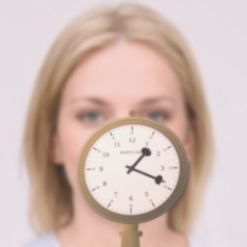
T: 1.19
